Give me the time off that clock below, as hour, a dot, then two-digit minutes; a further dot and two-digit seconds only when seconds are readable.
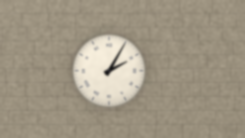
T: 2.05
